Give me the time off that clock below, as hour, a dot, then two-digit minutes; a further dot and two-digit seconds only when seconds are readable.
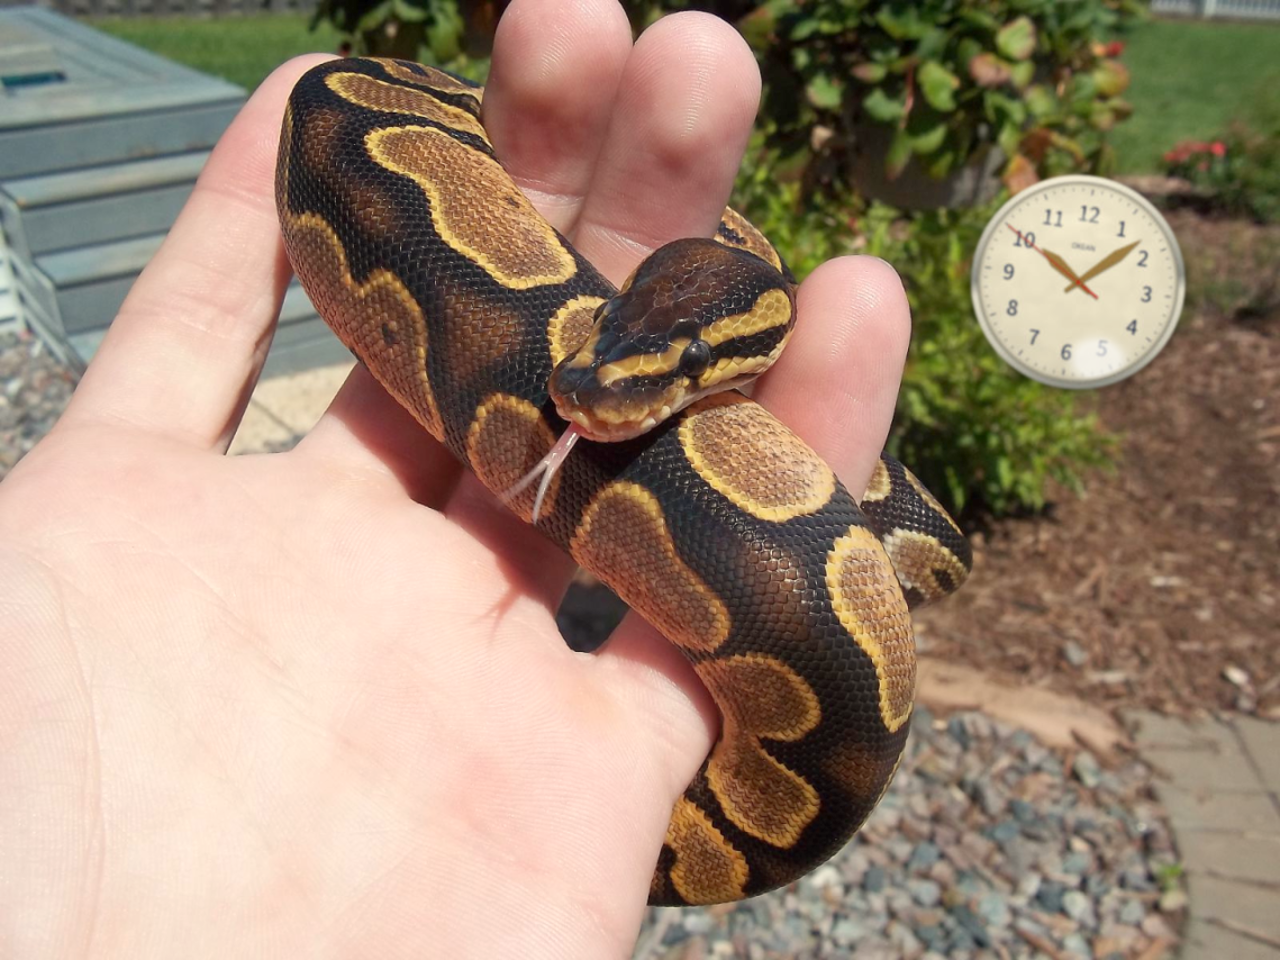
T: 10.07.50
